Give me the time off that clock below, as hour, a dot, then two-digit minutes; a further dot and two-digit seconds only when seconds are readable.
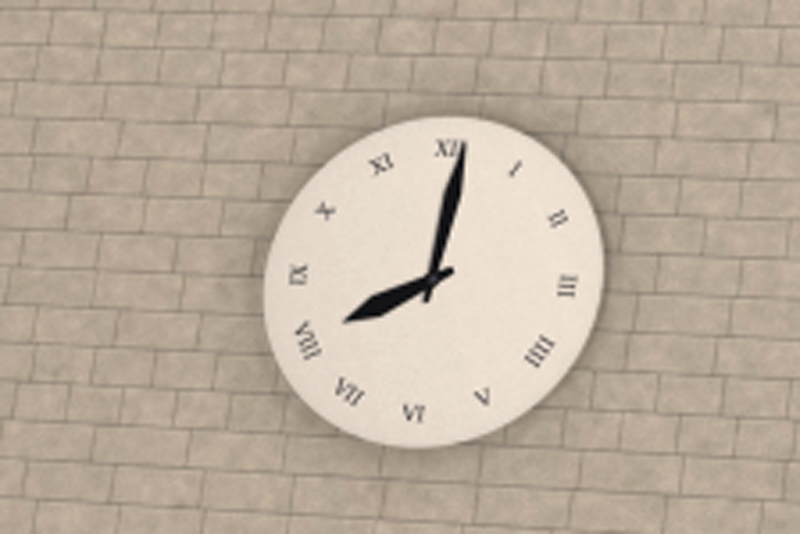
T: 8.01
